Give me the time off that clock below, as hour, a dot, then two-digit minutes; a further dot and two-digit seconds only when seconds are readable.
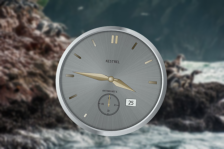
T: 3.46
